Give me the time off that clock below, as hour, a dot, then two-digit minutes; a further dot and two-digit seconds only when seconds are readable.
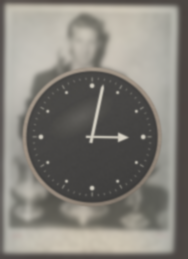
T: 3.02
